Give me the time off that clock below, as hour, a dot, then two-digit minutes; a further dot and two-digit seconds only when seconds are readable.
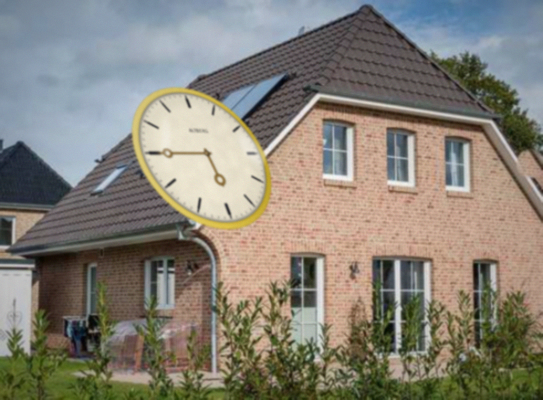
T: 5.45
